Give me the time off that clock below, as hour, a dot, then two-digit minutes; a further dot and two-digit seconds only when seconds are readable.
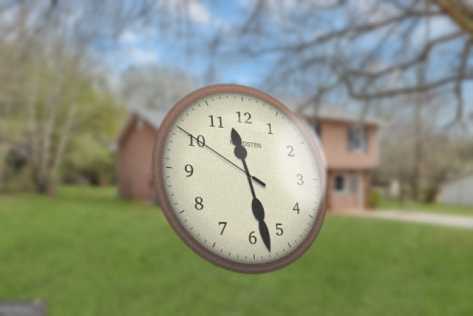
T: 11.27.50
